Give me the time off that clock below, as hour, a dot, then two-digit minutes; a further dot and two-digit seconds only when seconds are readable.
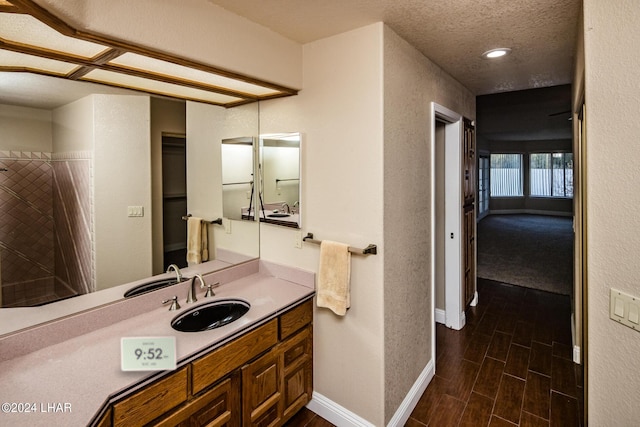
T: 9.52
